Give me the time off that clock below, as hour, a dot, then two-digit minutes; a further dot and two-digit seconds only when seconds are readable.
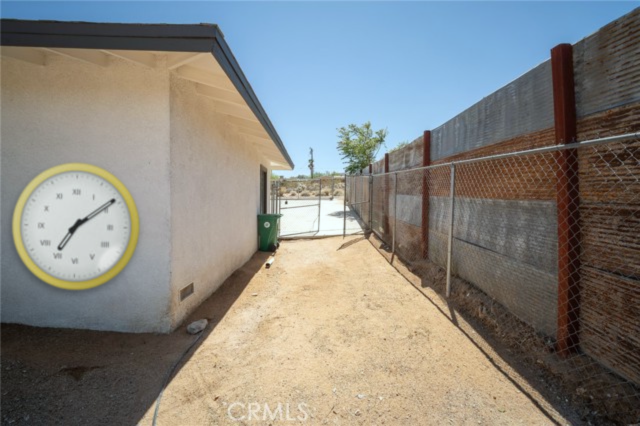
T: 7.09
